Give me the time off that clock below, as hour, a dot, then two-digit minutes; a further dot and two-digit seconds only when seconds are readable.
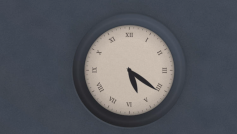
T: 5.21
